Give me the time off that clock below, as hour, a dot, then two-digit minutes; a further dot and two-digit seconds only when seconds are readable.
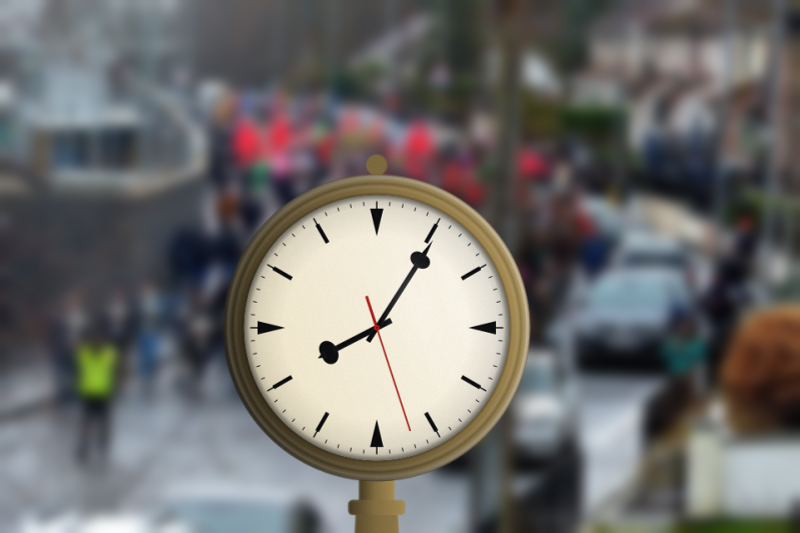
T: 8.05.27
